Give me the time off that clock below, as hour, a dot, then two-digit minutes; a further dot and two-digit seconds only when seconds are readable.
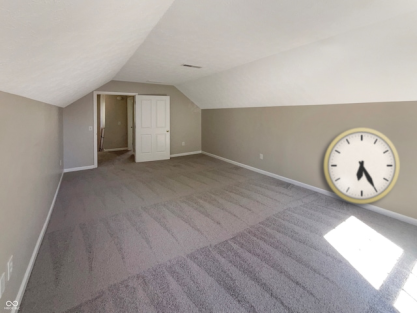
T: 6.25
